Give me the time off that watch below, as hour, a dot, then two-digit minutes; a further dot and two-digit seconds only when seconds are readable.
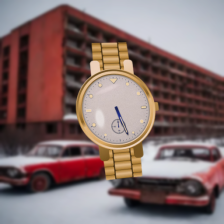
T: 5.27
